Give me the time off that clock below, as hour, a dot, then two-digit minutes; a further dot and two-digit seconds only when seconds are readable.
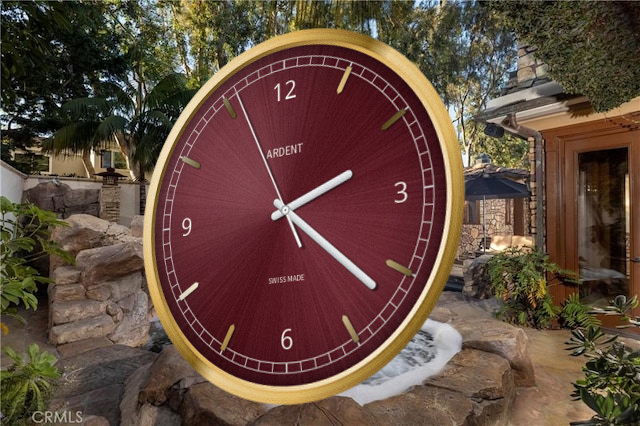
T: 2.21.56
